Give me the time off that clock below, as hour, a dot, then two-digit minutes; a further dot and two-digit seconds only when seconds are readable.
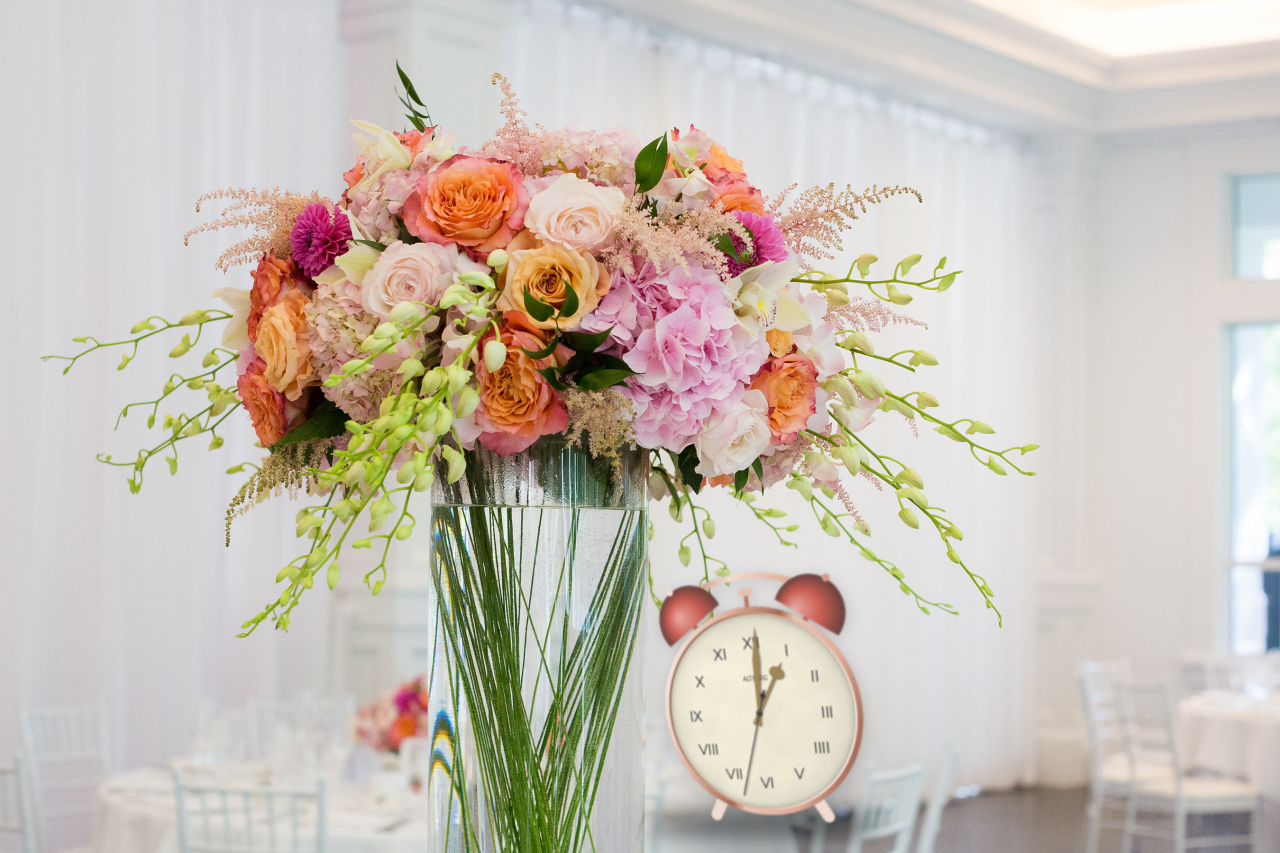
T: 1.00.33
